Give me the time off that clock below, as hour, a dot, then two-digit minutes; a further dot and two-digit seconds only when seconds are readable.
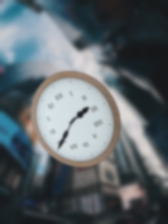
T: 2.40
